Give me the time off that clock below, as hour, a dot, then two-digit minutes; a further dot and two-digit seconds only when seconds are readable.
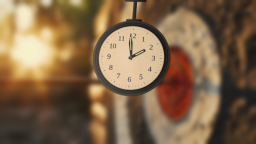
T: 1.59
